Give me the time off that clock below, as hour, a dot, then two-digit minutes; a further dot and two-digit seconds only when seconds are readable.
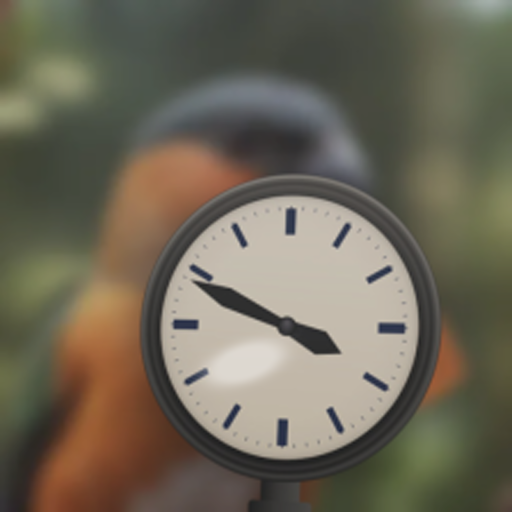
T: 3.49
